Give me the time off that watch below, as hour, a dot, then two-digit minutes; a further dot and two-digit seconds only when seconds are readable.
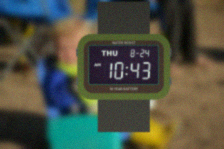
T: 10.43
